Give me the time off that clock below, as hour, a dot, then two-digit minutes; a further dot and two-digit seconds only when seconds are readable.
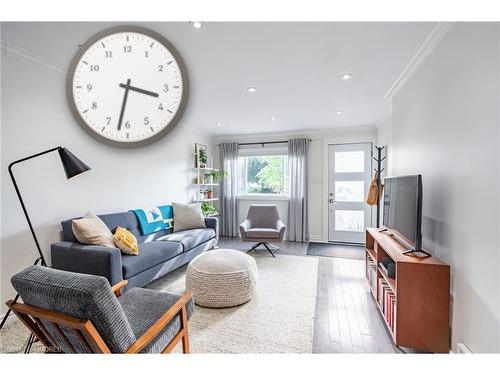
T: 3.32
